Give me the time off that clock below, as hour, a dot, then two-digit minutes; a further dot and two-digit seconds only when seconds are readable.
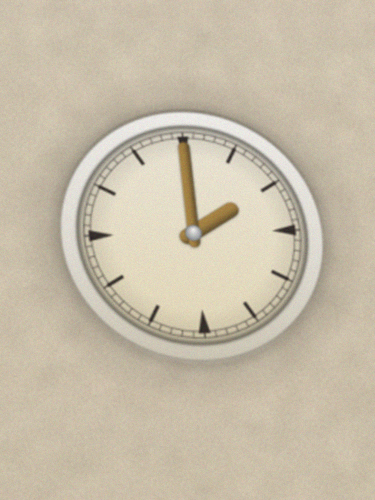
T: 2.00
